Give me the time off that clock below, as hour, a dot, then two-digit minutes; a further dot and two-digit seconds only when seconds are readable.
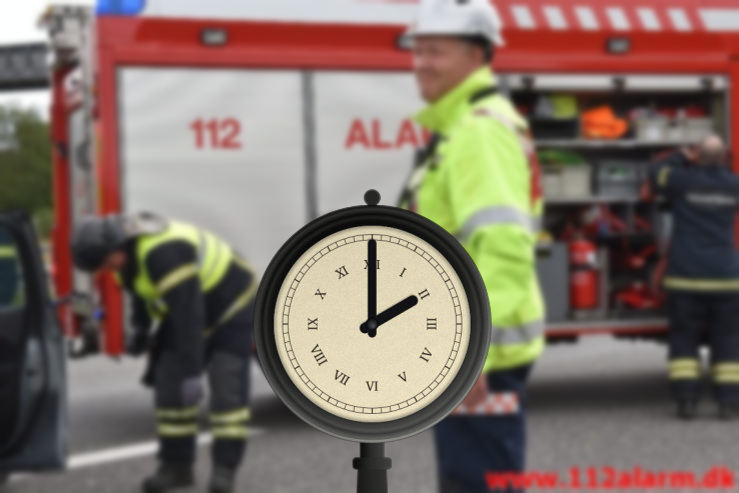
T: 2.00
